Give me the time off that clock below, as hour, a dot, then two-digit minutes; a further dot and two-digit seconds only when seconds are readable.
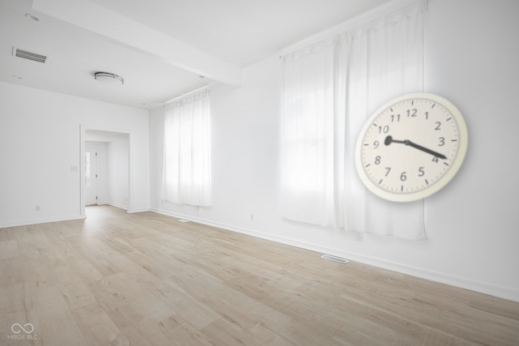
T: 9.19
